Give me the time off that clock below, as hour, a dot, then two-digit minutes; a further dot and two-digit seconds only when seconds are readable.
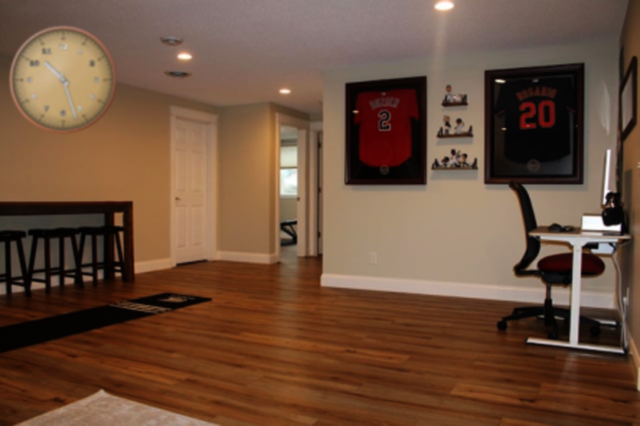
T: 10.27
